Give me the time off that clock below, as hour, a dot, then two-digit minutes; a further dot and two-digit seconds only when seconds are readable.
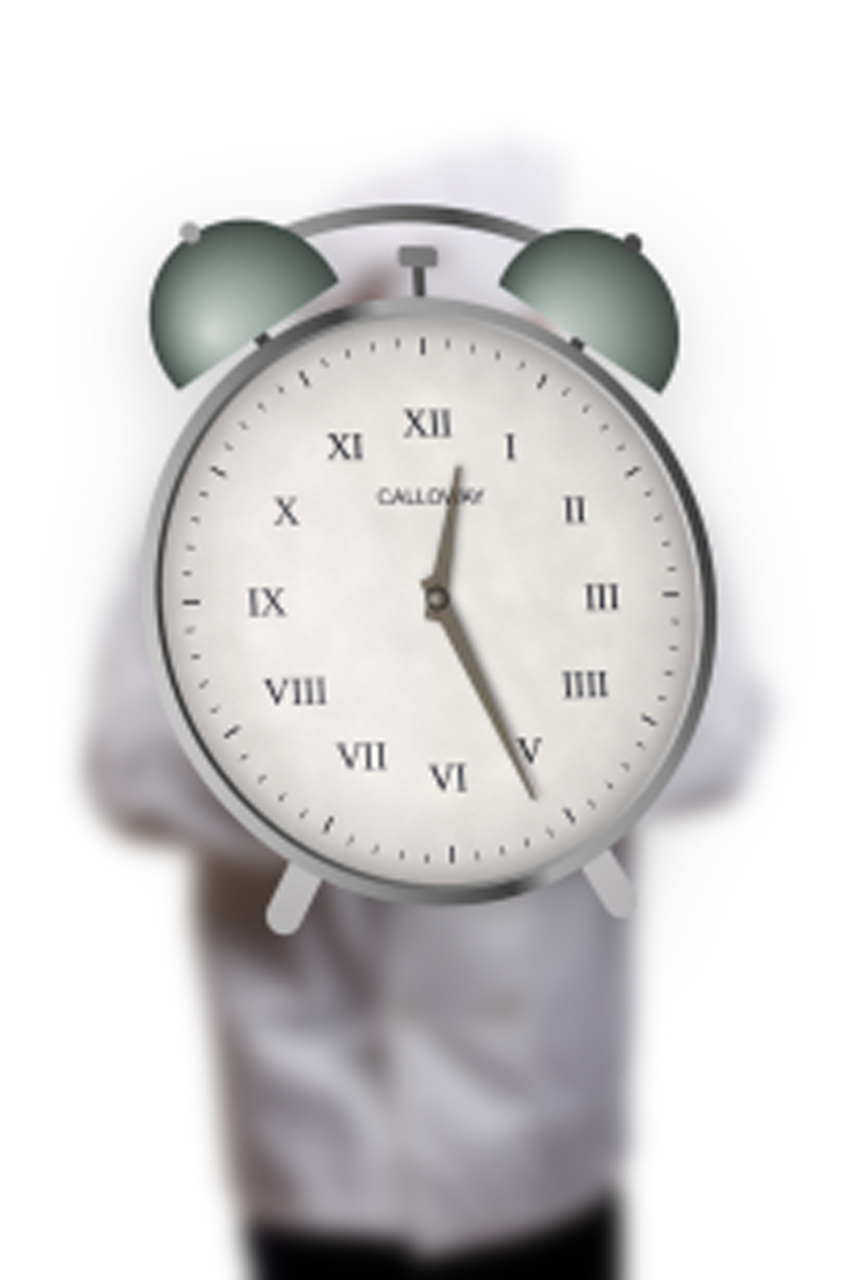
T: 12.26
